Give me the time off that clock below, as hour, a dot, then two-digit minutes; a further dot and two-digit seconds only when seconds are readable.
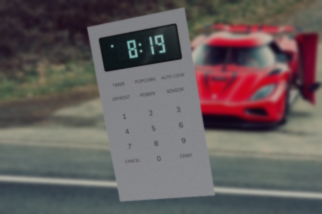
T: 8.19
